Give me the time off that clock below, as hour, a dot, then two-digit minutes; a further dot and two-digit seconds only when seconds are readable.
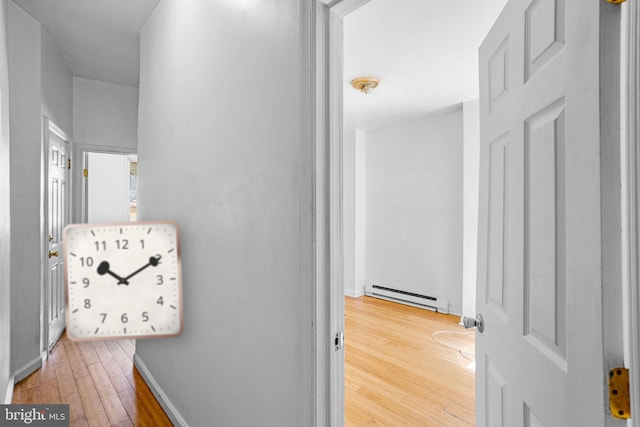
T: 10.10
